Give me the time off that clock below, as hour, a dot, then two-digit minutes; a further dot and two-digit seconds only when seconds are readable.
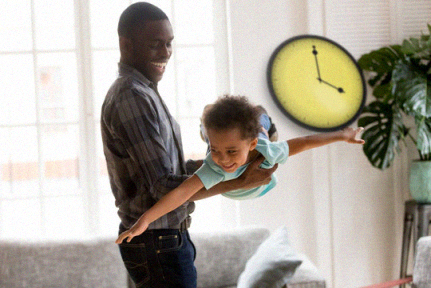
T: 4.00
